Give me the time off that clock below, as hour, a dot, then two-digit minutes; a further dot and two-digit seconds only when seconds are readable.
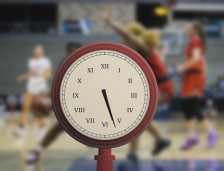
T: 5.27
